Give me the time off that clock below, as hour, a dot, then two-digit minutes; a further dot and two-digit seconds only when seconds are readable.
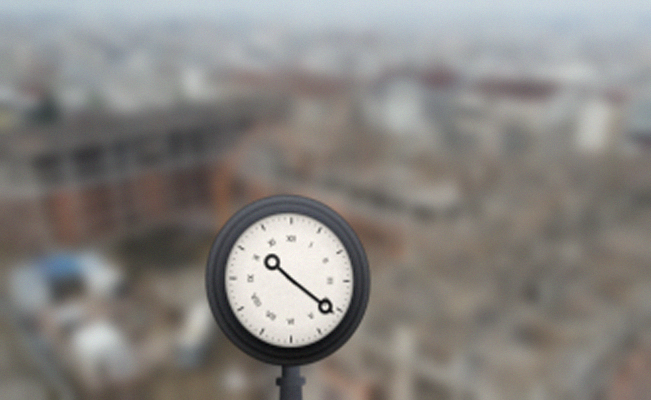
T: 10.21
